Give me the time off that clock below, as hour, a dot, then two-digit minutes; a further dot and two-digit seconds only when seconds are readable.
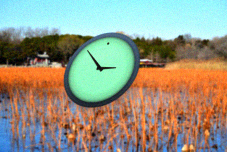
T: 2.52
